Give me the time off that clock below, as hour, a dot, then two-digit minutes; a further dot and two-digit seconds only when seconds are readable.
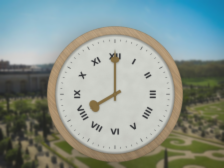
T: 8.00
